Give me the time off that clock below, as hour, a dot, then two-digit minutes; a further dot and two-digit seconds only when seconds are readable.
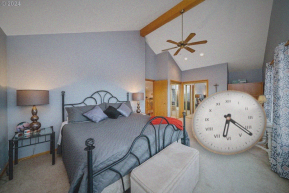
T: 6.22
